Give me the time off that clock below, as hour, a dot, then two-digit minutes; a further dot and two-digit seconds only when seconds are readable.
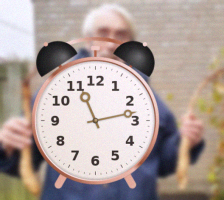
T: 11.13
